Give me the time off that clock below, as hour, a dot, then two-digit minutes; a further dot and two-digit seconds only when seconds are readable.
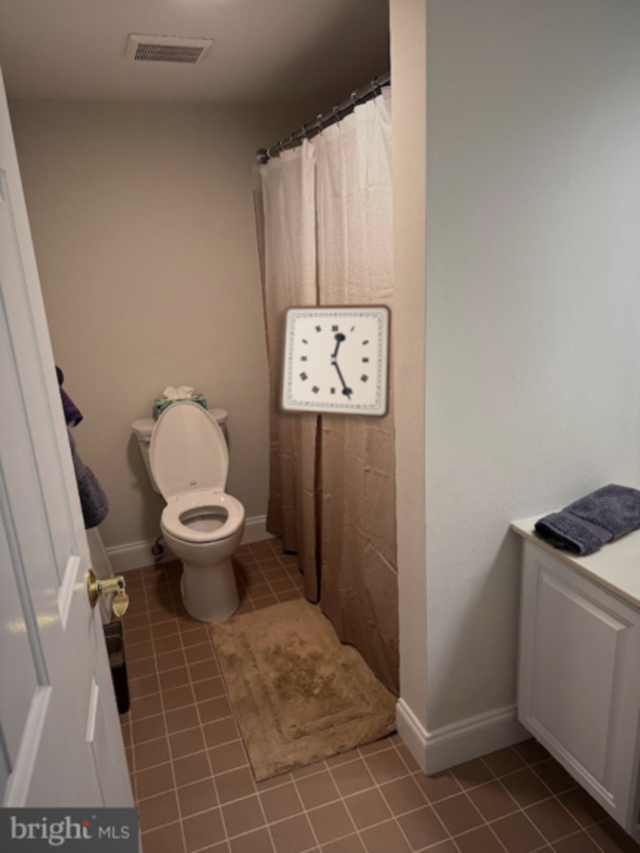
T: 12.26
